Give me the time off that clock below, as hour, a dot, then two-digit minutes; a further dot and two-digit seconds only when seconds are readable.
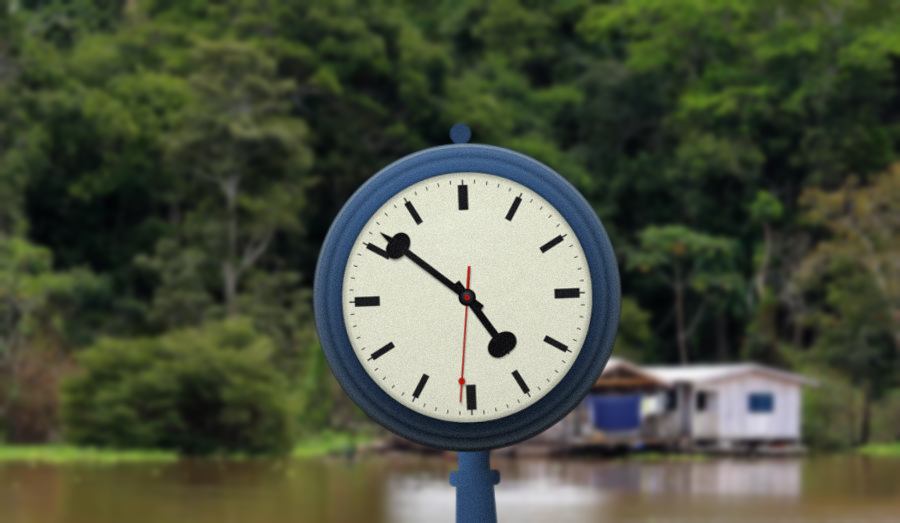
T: 4.51.31
